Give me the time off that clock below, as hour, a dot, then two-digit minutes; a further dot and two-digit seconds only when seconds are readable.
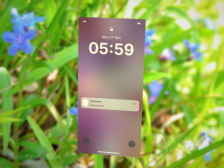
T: 5.59
